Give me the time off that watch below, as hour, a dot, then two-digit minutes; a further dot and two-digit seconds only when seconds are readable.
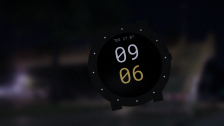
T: 9.06
